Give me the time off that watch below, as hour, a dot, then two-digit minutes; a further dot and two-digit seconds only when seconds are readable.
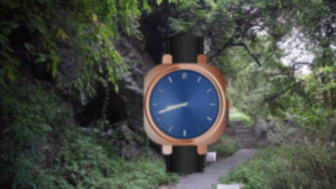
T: 8.42
